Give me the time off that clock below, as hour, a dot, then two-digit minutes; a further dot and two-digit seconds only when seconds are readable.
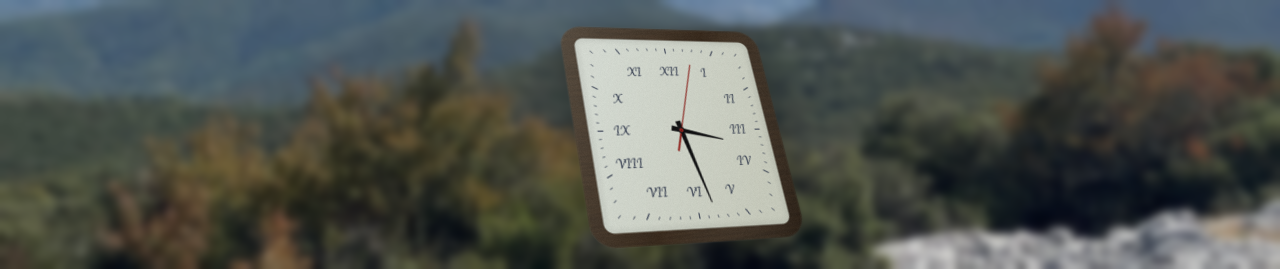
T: 3.28.03
